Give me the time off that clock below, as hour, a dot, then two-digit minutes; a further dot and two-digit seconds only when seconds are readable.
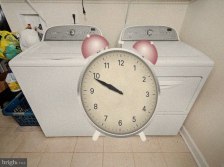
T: 9.49
